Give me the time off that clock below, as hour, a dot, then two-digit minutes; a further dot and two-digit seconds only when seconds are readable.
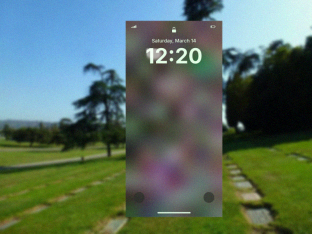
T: 12.20
